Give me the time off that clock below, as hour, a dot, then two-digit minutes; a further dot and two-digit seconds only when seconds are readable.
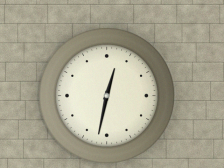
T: 12.32
